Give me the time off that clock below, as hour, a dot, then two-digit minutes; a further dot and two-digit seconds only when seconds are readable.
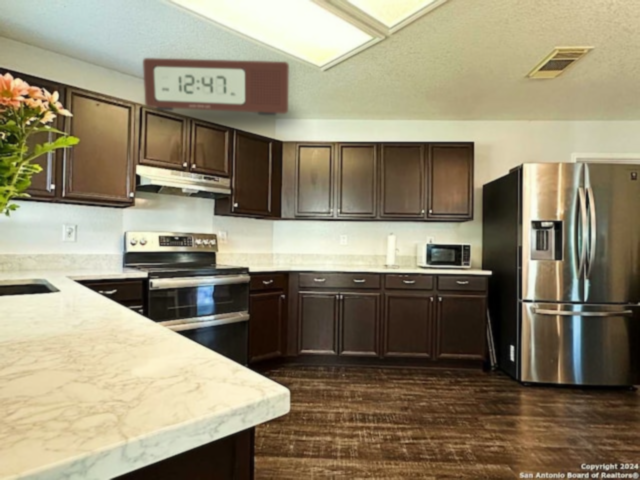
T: 12.47
